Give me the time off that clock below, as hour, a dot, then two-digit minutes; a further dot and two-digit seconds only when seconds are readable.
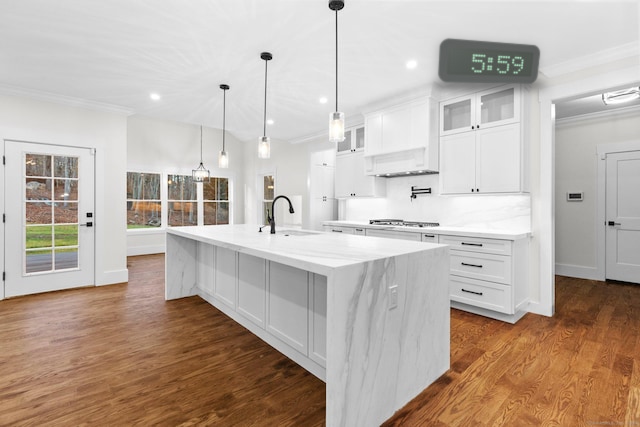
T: 5.59
